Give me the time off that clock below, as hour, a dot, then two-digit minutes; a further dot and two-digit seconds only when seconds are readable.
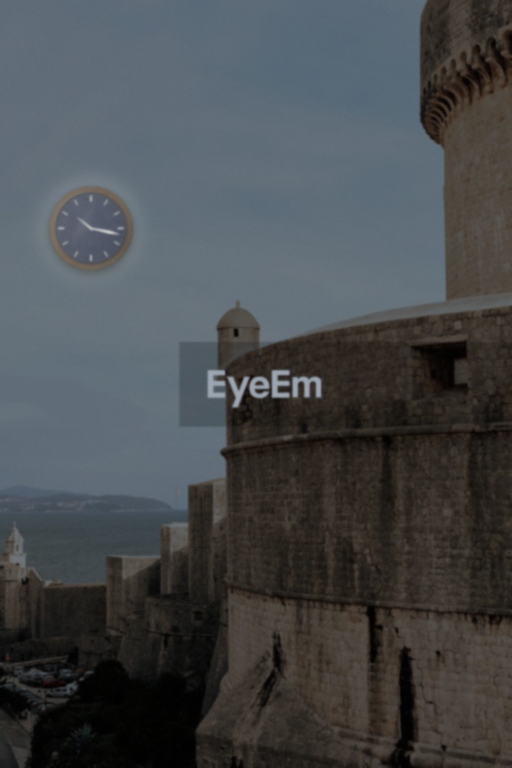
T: 10.17
